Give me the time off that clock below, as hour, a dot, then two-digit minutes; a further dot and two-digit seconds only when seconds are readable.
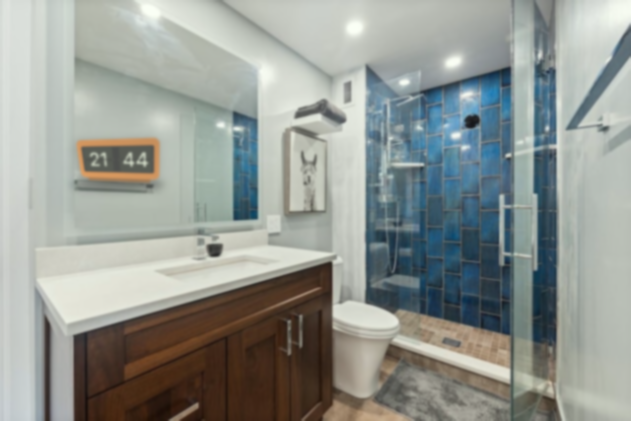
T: 21.44
